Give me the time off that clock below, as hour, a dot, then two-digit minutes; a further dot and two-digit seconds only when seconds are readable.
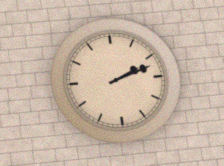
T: 2.12
